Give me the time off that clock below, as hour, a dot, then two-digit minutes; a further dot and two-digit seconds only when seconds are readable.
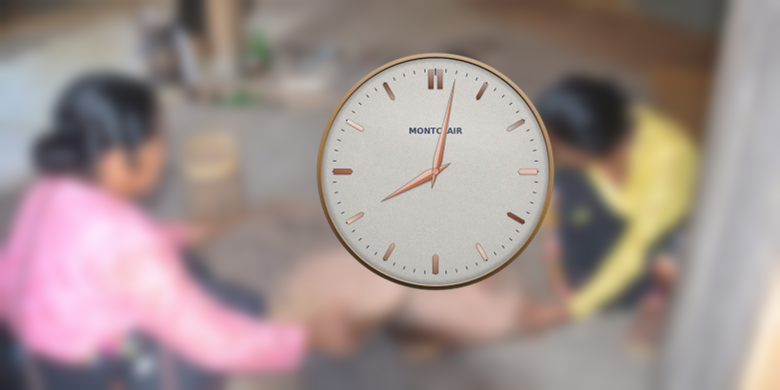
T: 8.02
